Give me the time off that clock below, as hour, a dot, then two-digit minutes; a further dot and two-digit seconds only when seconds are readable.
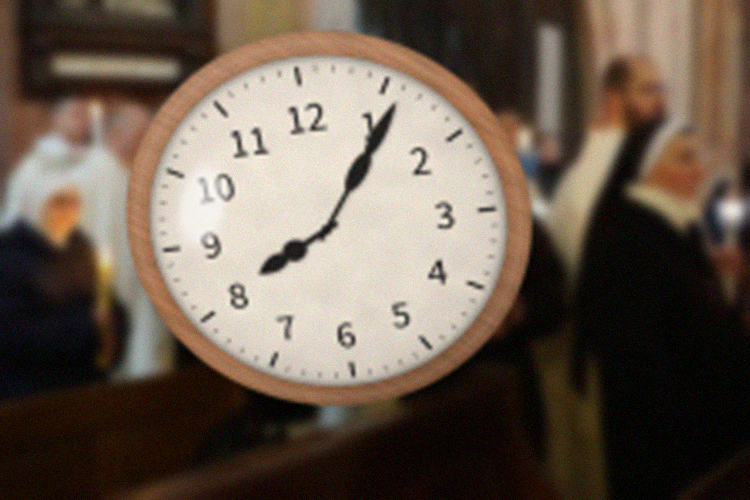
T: 8.06
